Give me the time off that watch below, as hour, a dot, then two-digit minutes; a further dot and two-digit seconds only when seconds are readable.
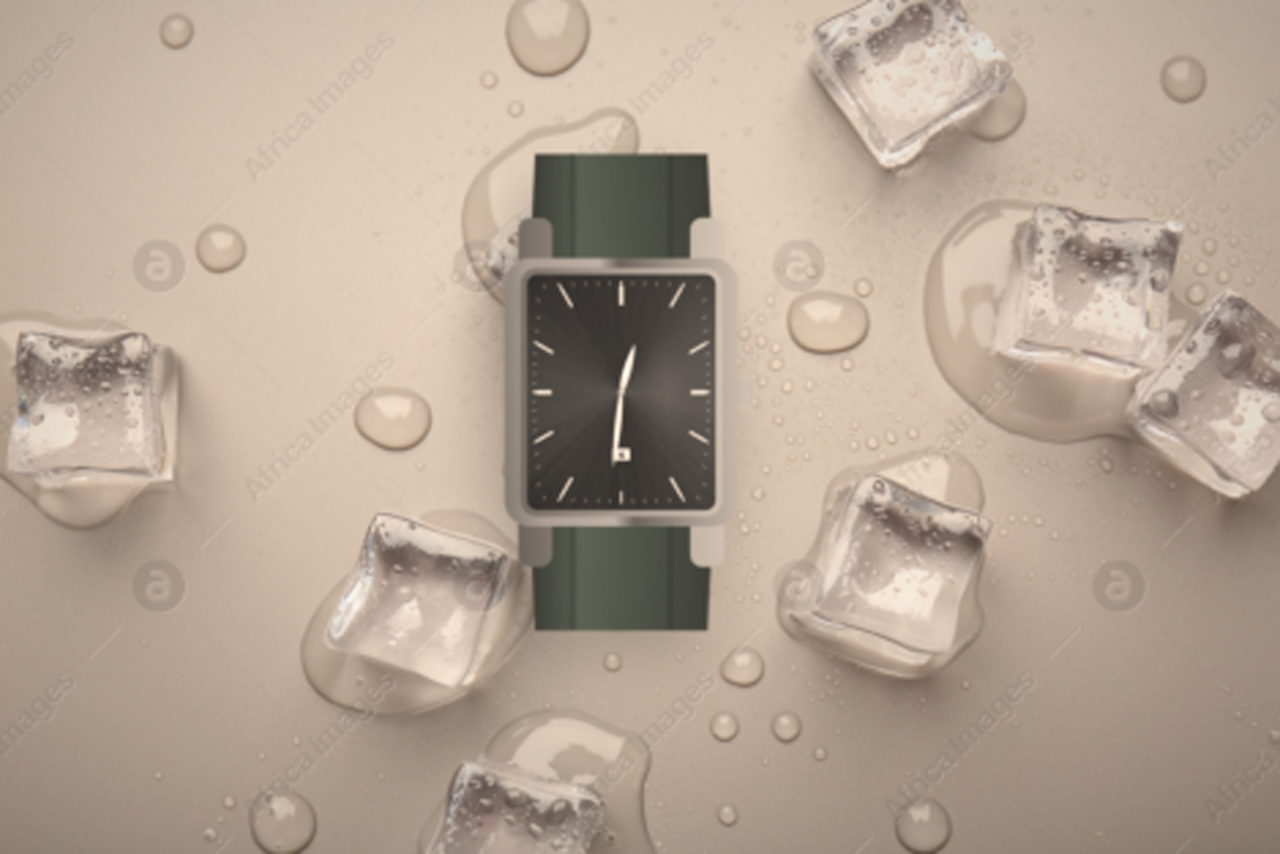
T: 12.31
